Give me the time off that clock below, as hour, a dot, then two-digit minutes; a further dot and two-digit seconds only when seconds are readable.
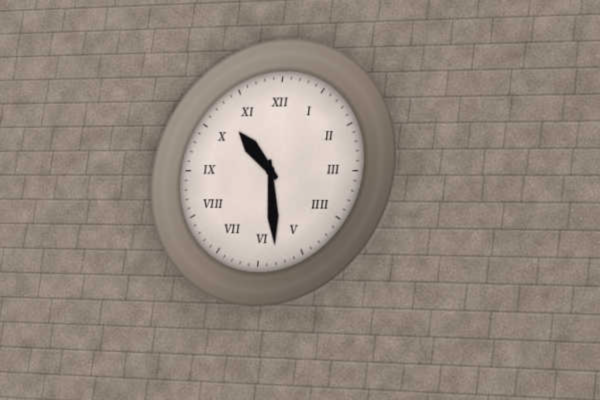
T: 10.28
